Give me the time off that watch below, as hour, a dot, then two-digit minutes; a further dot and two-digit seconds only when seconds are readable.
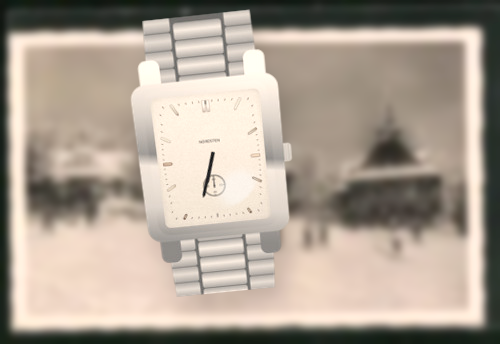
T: 6.33
